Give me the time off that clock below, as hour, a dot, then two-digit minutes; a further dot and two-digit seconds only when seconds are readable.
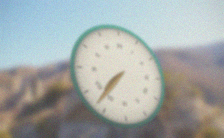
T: 7.37
